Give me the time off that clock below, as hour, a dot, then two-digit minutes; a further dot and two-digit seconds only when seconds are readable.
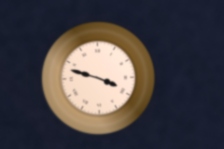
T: 3.48
